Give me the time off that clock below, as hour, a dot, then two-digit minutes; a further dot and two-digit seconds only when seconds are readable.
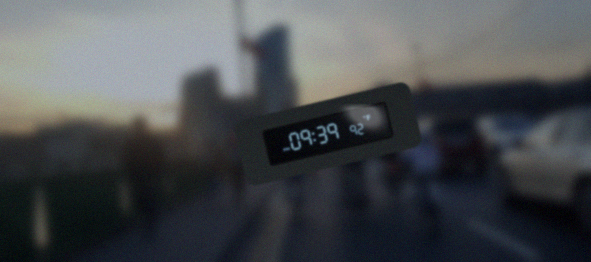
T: 9.39
